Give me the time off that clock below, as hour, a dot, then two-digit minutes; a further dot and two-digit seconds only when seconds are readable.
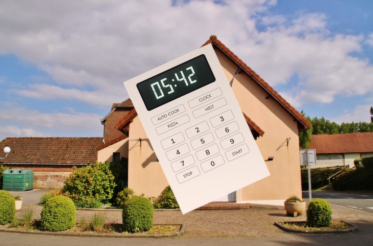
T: 5.42
